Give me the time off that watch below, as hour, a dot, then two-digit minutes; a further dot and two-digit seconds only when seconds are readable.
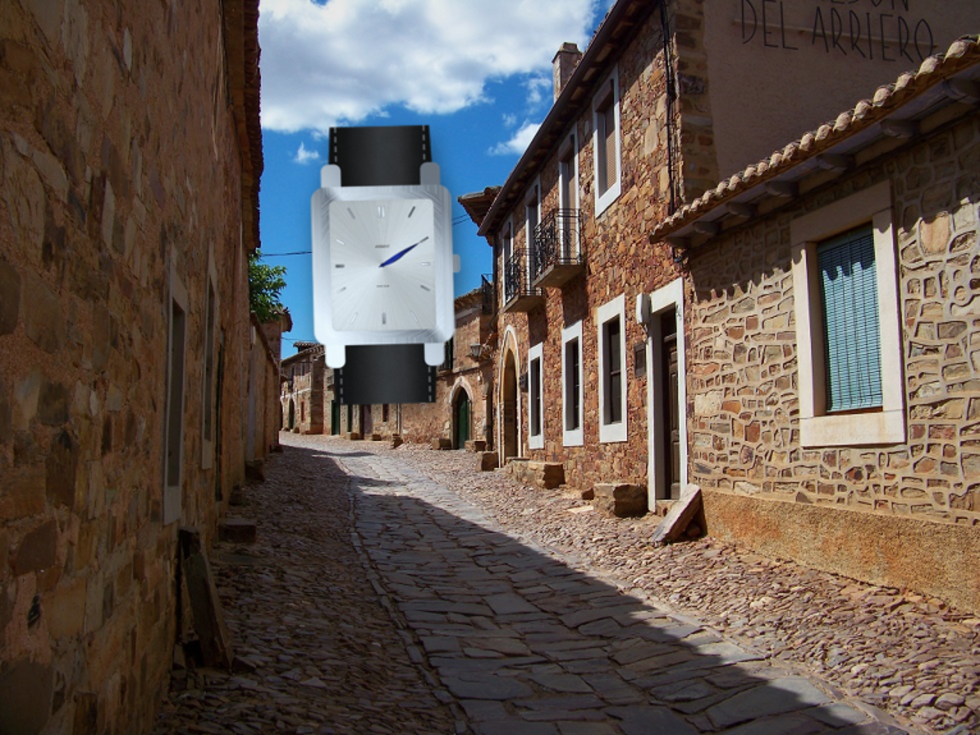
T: 2.10
